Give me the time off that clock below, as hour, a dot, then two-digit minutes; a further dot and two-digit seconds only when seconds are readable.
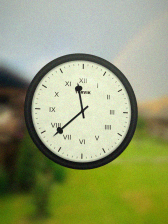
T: 11.38
